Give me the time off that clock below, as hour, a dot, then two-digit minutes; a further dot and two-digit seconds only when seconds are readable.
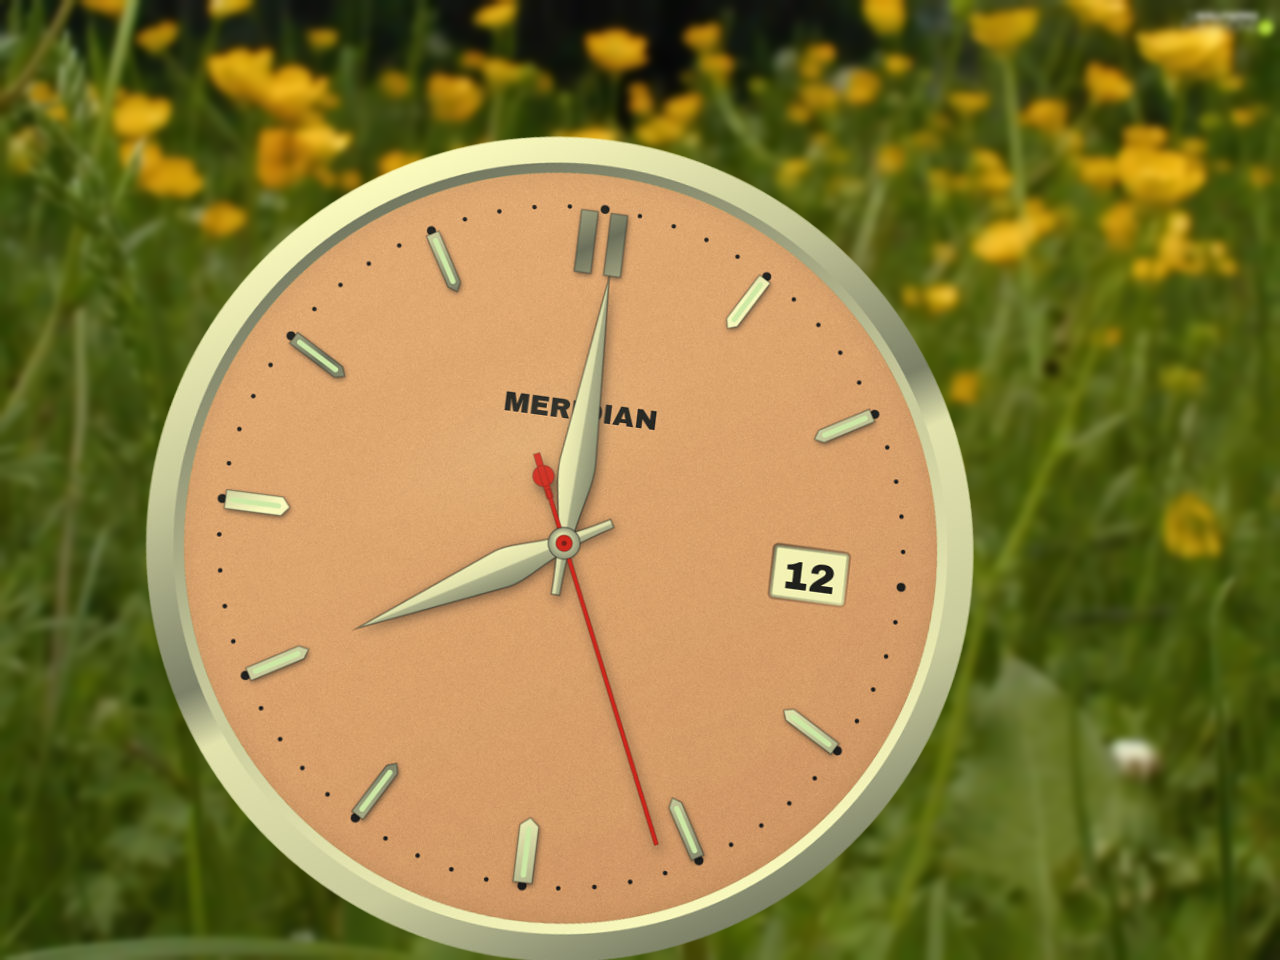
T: 8.00.26
